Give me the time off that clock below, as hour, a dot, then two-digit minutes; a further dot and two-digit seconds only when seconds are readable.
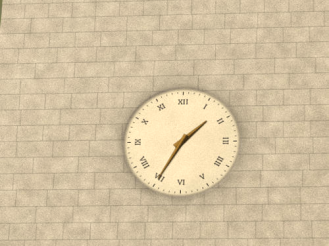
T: 1.35
